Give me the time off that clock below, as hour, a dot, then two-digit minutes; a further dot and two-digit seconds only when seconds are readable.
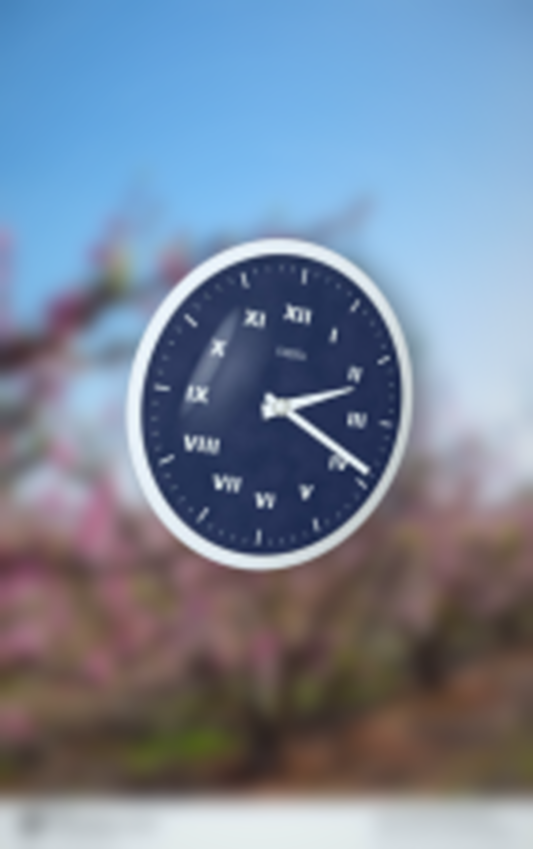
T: 2.19
